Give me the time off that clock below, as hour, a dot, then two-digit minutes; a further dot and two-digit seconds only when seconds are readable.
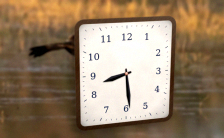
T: 8.29
